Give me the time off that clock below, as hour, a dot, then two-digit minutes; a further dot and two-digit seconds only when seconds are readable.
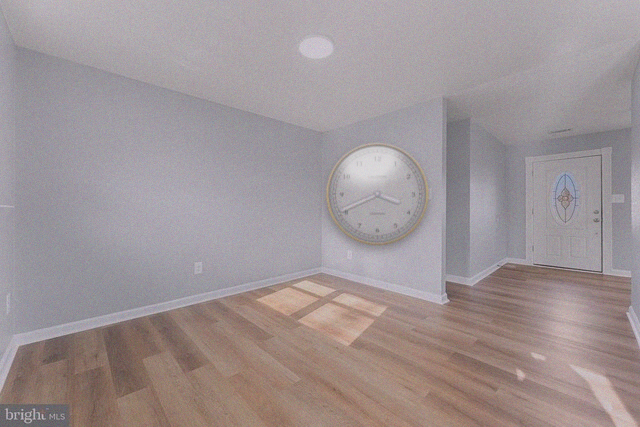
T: 3.41
